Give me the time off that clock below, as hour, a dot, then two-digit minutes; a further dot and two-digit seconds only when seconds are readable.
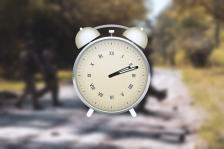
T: 2.12
